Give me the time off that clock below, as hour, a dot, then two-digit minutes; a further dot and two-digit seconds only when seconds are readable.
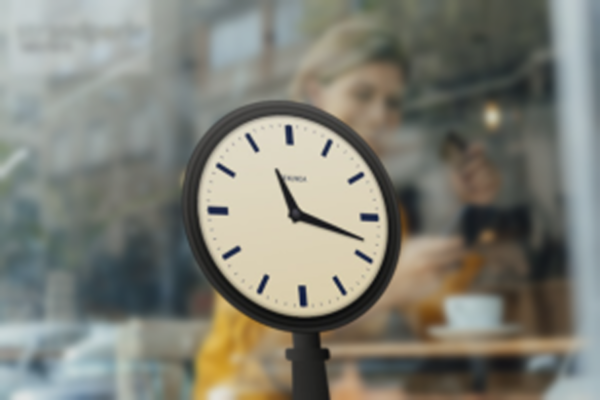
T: 11.18
